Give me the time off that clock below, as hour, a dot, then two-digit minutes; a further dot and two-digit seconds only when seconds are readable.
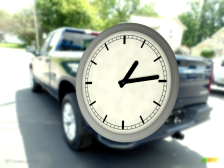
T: 1.14
